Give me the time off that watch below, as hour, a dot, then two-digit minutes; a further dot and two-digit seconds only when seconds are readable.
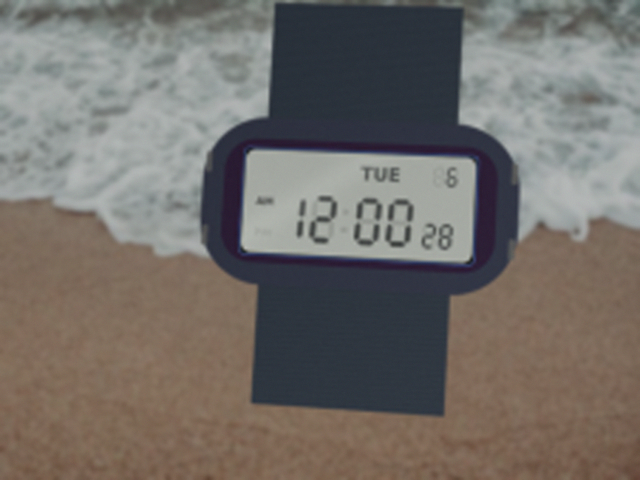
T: 12.00.28
